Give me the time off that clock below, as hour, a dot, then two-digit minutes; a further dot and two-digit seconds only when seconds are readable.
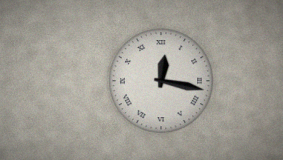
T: 12.17
